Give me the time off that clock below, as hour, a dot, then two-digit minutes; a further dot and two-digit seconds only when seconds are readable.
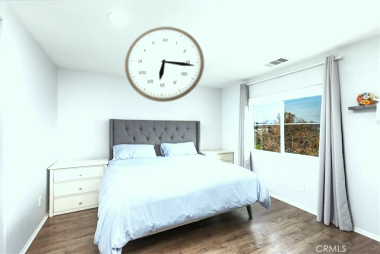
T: 6.16
